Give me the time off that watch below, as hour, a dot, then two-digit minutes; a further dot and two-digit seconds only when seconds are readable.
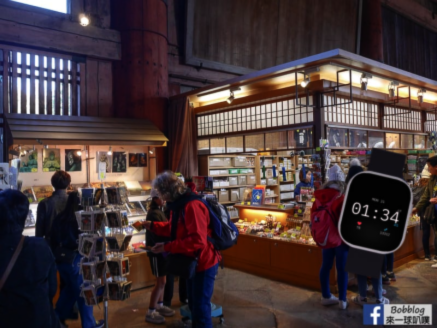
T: 1.34
